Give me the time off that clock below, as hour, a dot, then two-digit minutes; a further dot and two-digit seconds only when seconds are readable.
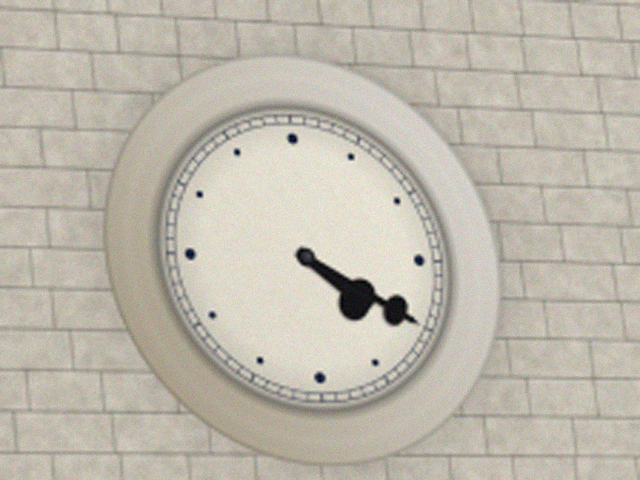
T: 4.20
